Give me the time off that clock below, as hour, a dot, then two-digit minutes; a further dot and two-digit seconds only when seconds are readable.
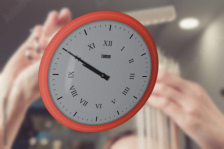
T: 9.50
